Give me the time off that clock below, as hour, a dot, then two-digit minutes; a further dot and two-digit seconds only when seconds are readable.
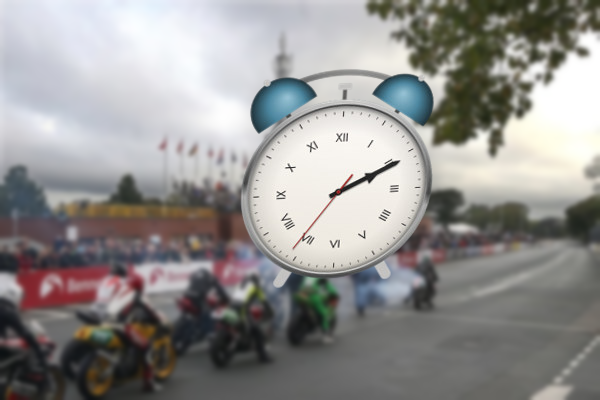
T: 2.10.36
